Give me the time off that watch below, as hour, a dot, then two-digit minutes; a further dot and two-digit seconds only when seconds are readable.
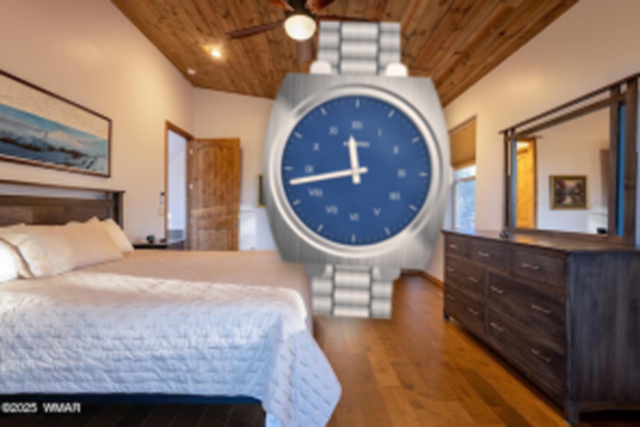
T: 11.43
